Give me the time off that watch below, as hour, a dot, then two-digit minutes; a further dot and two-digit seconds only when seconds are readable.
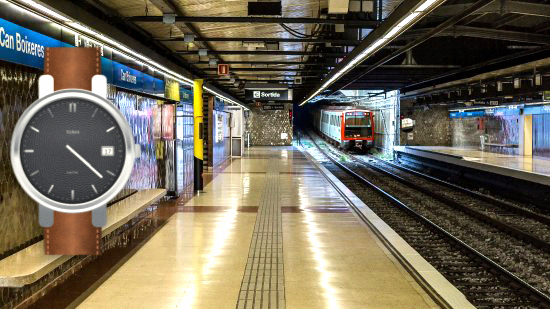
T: 4.22
